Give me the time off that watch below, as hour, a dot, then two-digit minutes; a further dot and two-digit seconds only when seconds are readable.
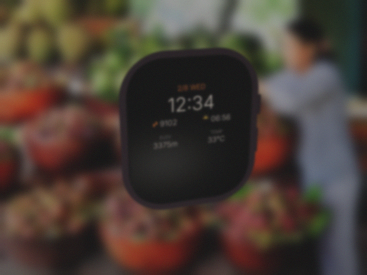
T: 12.34
